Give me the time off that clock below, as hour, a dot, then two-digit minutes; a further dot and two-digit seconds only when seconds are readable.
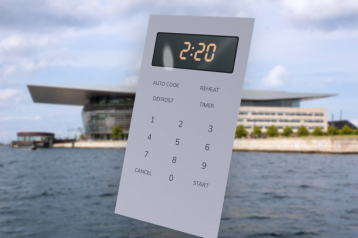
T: 2.20
